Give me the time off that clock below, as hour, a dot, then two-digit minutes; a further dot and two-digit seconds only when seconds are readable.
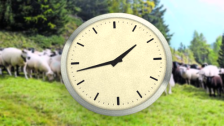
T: 1.43
